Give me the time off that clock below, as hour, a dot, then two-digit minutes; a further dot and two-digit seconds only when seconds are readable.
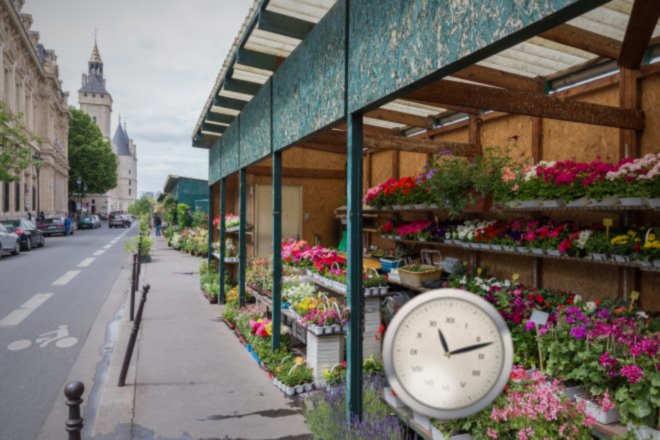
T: 11.12
